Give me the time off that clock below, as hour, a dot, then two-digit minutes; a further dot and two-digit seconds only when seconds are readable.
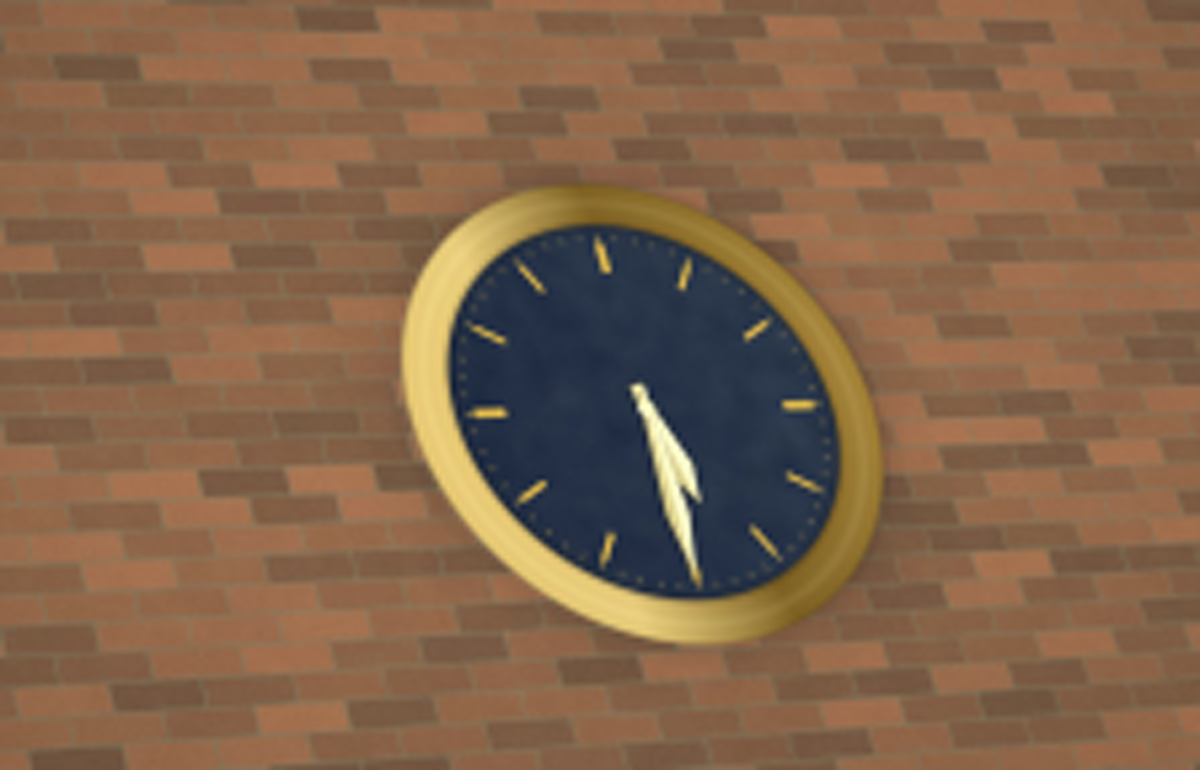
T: 5.30
